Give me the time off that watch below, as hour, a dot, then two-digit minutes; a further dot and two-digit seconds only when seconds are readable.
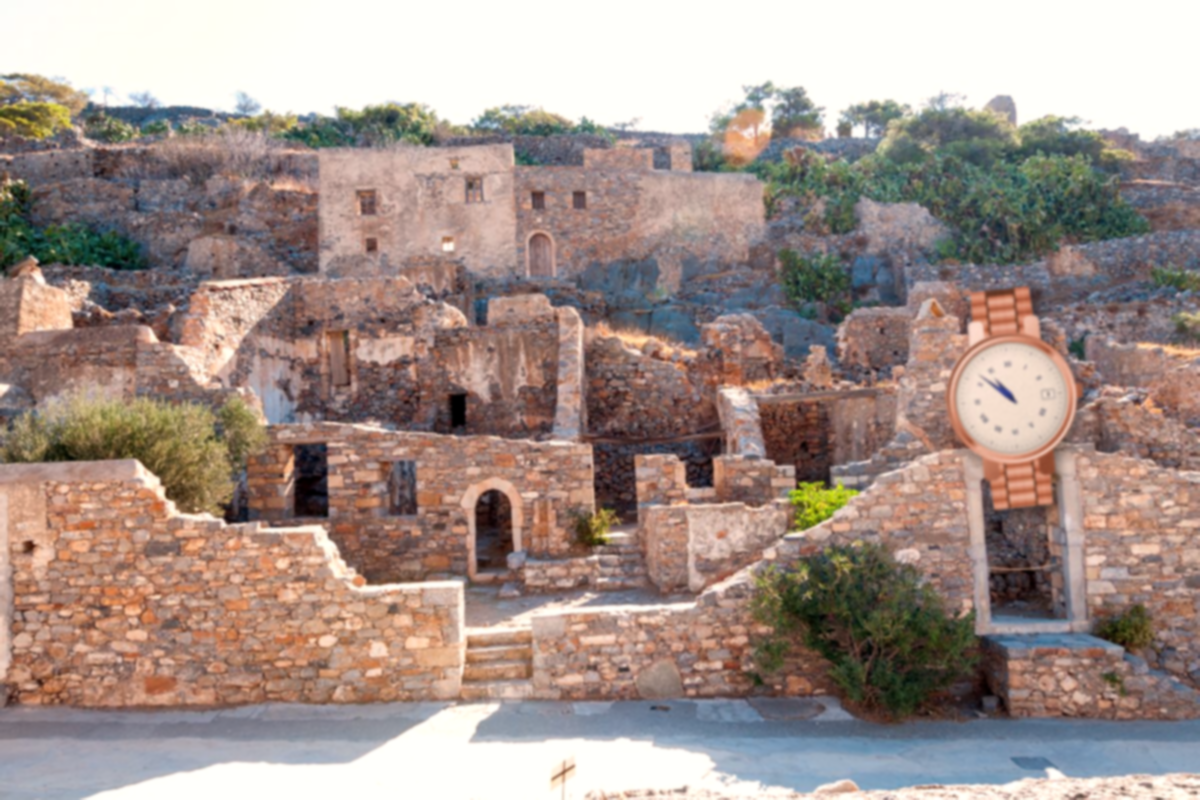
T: 10.52
